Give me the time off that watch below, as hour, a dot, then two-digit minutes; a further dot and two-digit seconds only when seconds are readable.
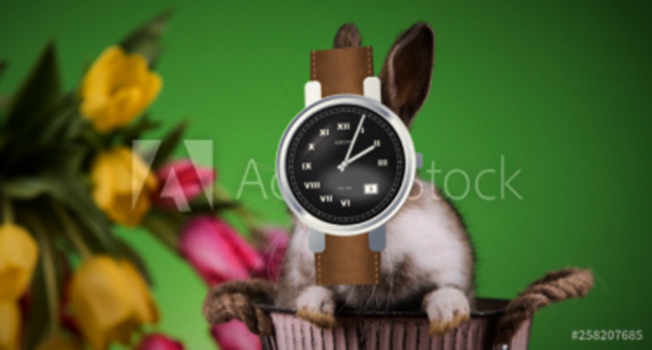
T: 2.04
